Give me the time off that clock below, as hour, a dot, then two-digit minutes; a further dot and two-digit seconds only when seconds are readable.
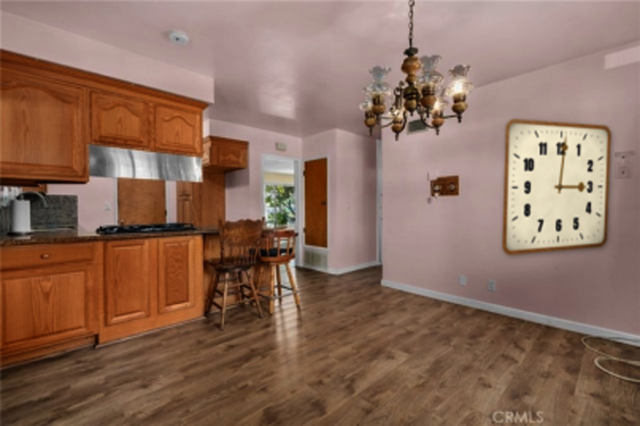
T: 3.01
